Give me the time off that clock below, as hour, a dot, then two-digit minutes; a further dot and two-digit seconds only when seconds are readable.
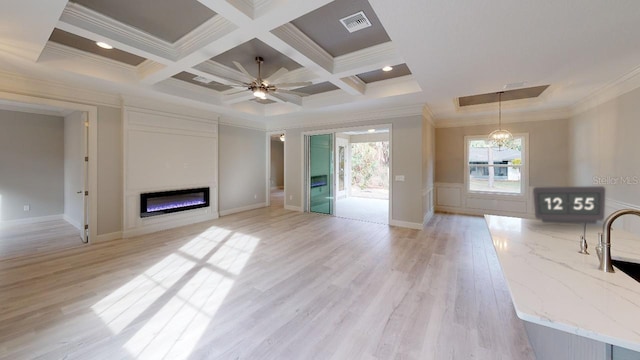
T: 12.55
